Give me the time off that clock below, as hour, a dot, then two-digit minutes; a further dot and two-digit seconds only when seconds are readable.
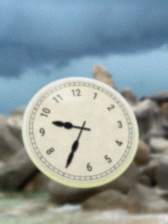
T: 9.35
